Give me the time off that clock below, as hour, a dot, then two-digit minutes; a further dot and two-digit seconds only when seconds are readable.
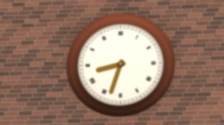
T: 8.33
